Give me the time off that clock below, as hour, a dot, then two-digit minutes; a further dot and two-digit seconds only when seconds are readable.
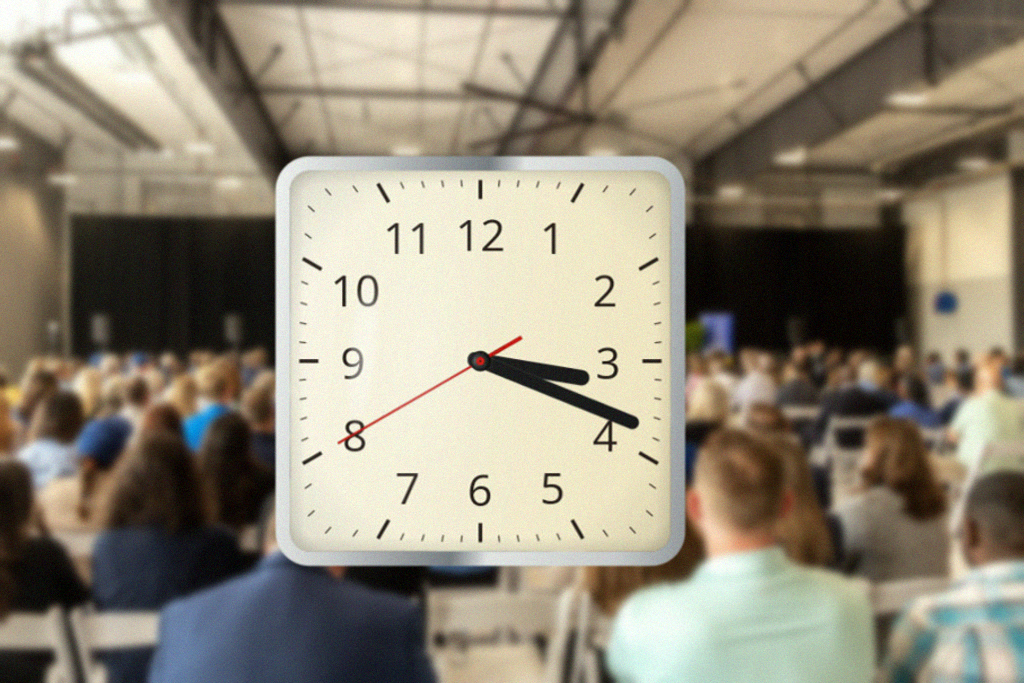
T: 3.18.40
